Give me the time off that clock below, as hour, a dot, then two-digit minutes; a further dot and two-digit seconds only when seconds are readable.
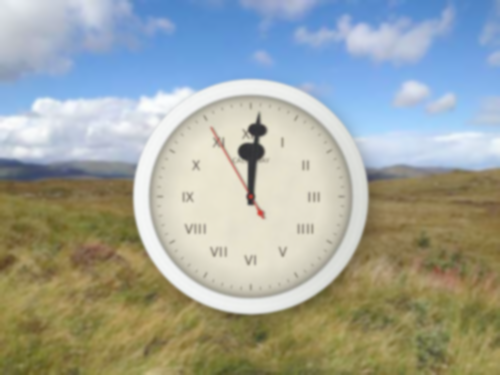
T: 12.00.55
